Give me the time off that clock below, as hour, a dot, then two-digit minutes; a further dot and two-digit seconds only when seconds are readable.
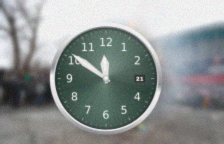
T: 11.51
